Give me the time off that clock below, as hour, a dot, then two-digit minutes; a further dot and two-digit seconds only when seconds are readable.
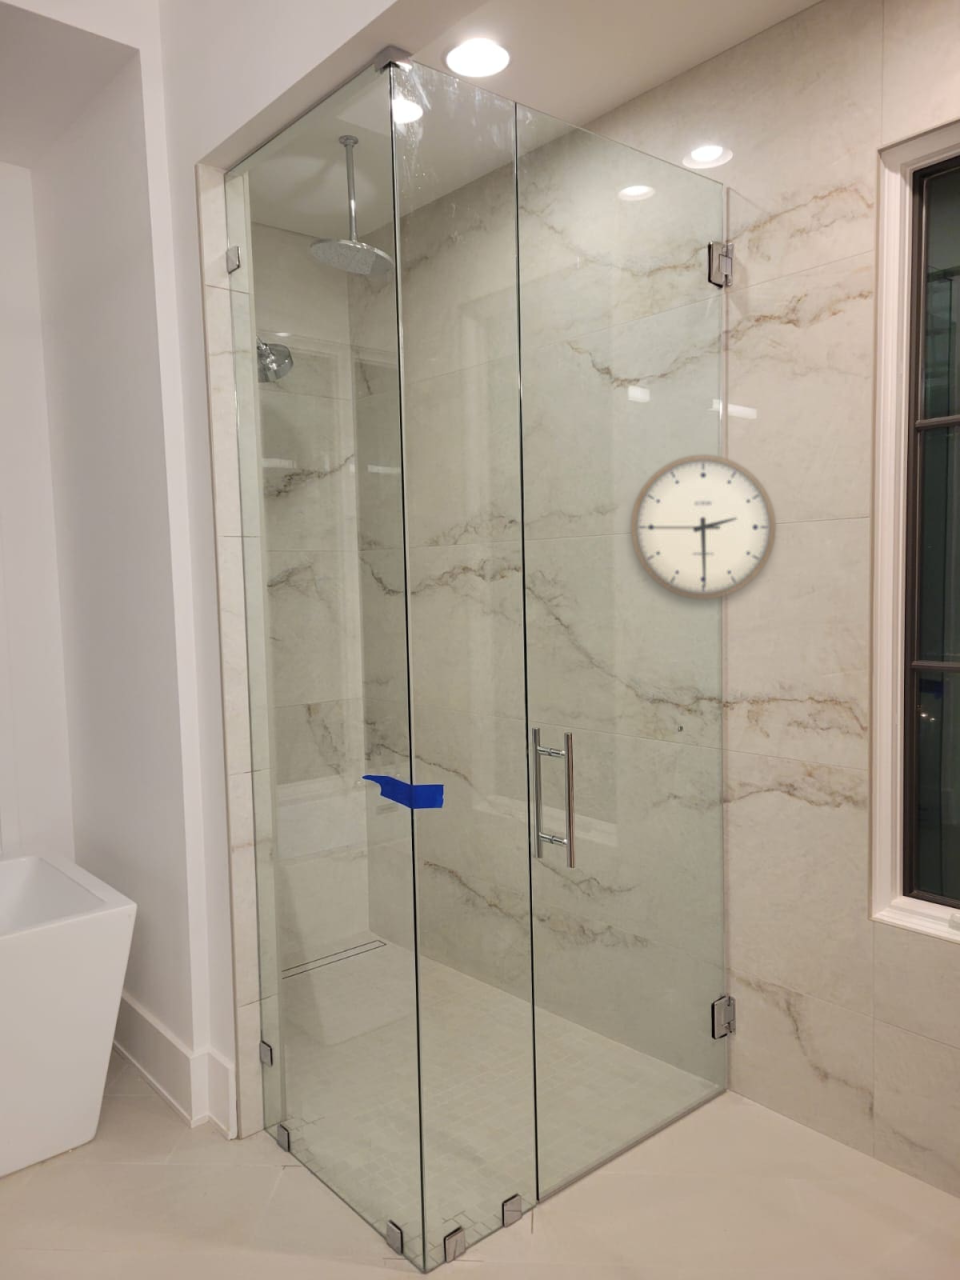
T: 2.29.45
